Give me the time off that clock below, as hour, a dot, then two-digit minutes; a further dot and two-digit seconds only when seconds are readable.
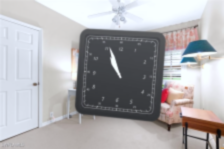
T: 10.56
